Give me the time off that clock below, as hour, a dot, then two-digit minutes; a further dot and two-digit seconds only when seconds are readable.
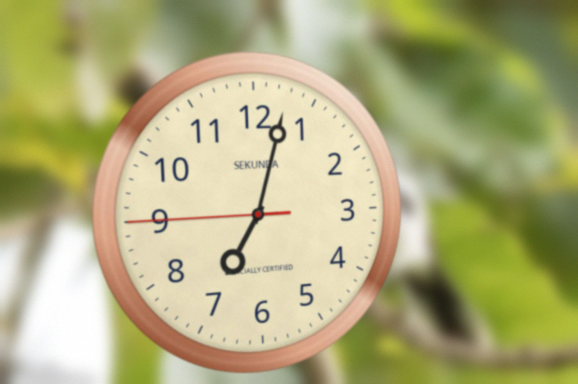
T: 7.02.45
